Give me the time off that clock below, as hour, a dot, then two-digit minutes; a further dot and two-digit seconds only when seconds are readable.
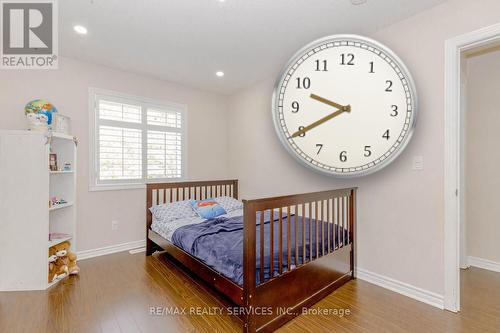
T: 9.40
